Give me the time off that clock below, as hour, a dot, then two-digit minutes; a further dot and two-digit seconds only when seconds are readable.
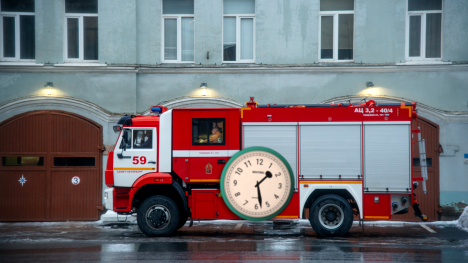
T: 1.28
